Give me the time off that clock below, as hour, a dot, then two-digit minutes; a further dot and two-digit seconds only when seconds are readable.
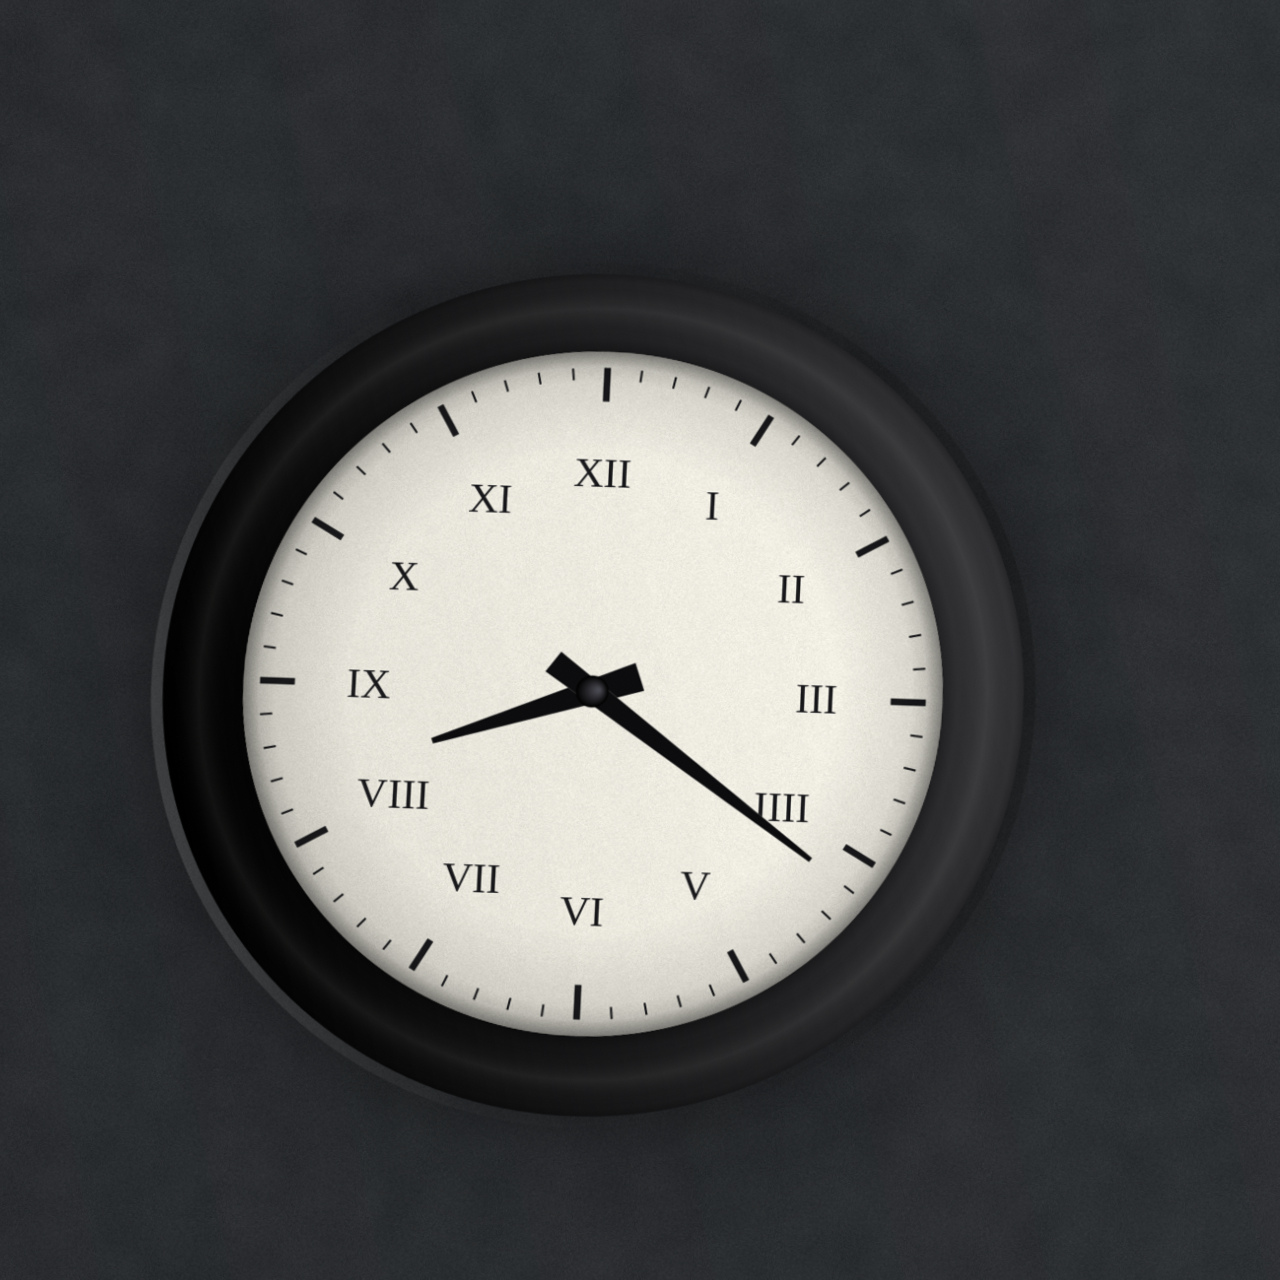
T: 8.21
